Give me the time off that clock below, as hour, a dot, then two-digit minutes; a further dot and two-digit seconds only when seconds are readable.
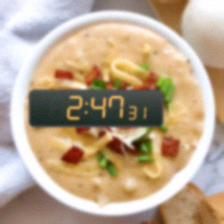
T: 2.47.31
